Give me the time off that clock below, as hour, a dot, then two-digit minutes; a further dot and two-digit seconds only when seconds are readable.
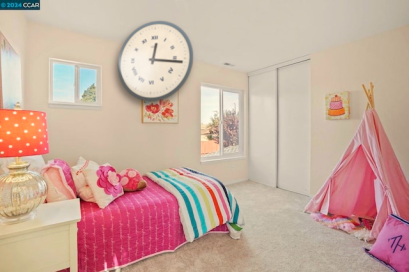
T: 12.16
